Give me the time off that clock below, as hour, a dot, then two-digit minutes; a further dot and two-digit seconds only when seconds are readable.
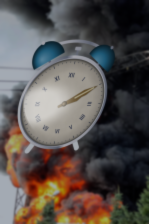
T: 2.10
